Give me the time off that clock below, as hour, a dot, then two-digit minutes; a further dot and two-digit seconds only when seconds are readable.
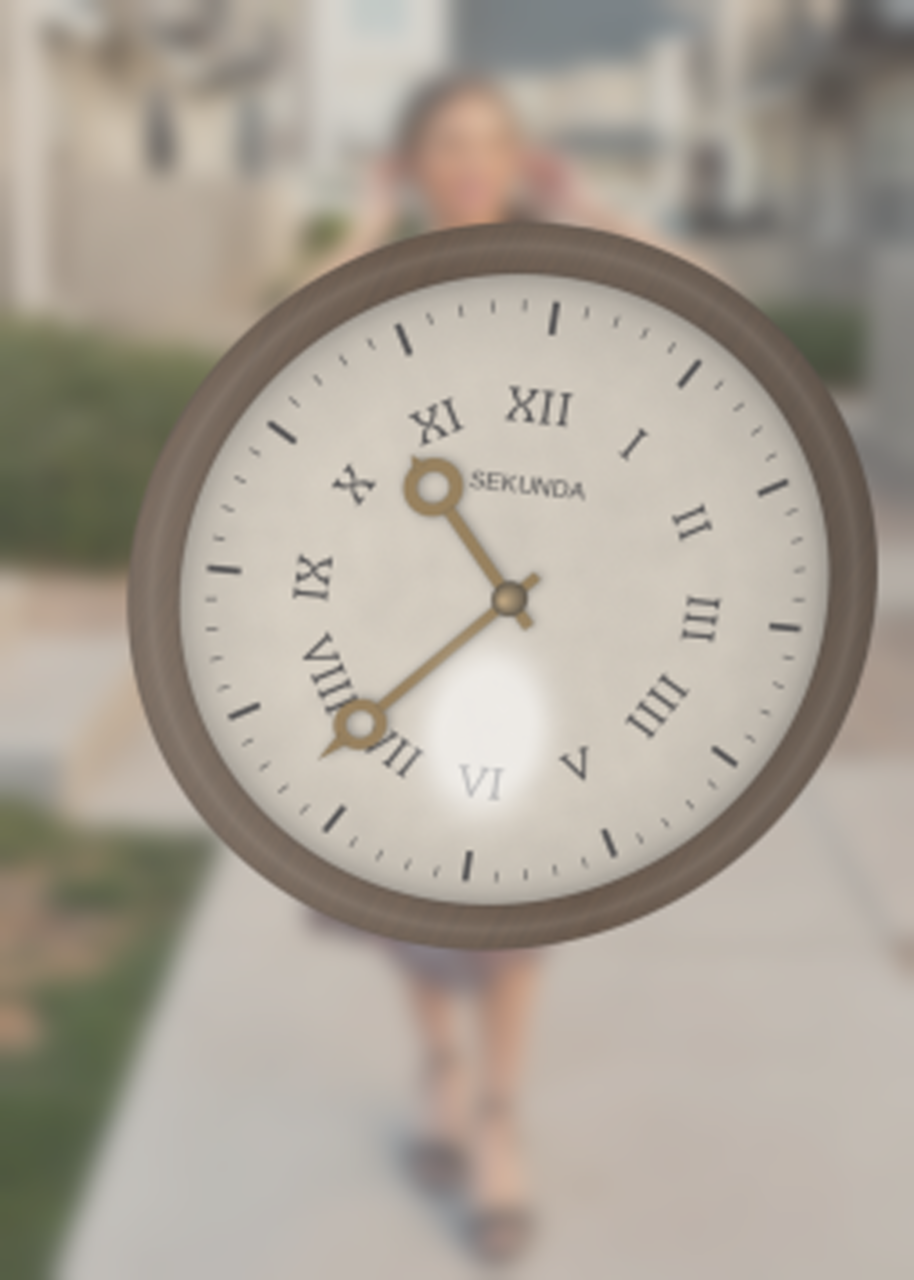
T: 10.37
